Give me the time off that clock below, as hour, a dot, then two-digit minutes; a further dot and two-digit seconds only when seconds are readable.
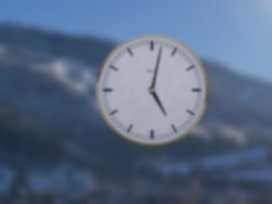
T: 5.02
